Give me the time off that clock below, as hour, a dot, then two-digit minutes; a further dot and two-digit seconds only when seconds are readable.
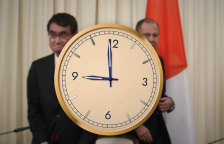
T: 8.59
